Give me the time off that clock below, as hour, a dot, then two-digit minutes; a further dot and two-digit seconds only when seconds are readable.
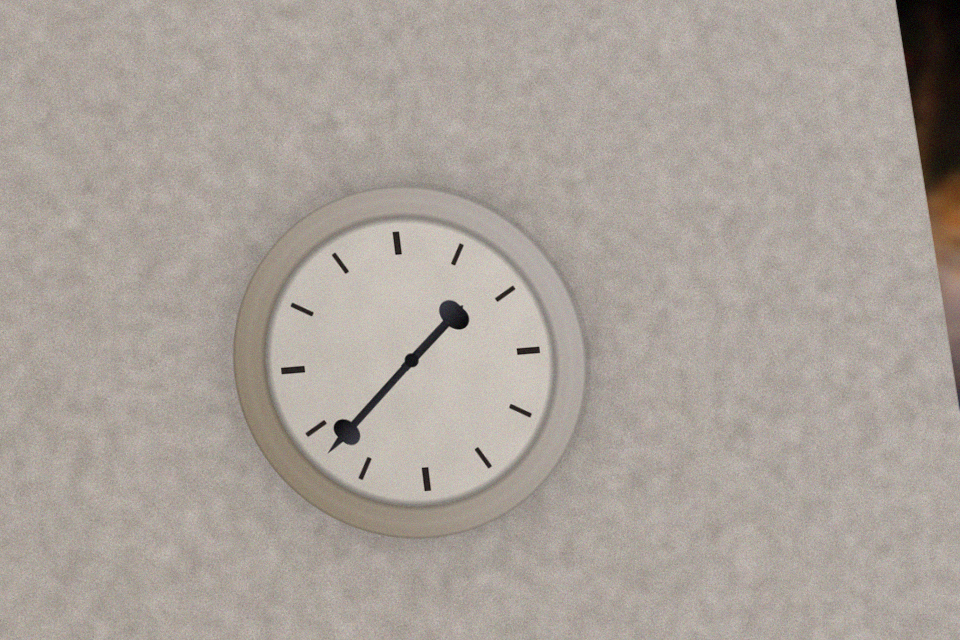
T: 1.38
